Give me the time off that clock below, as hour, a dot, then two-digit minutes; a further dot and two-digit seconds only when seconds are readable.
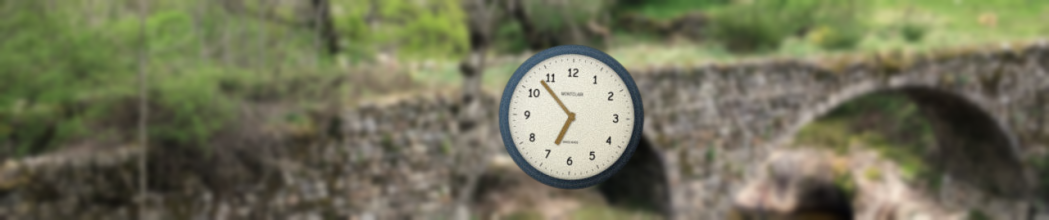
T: 6.53
